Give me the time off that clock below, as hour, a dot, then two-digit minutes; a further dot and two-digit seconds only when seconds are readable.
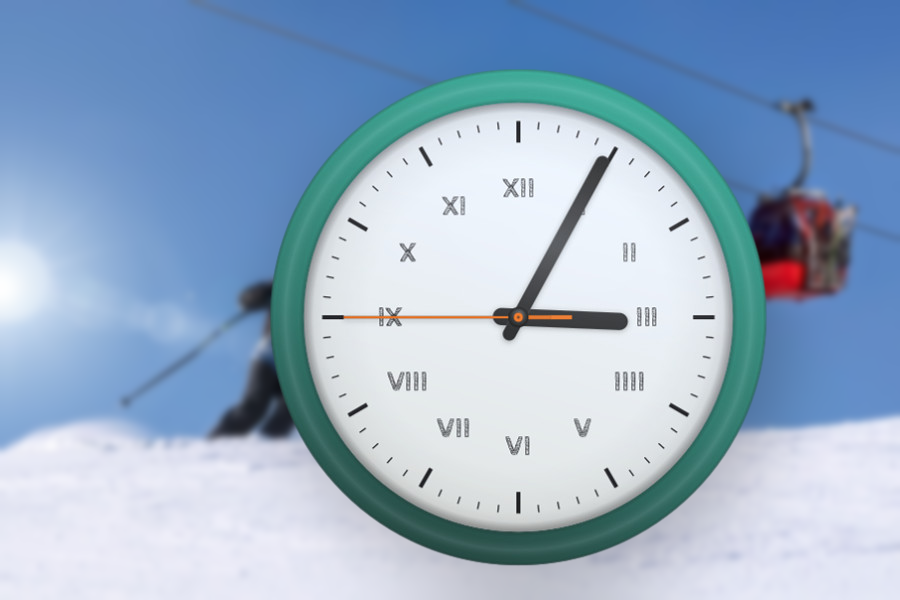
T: 3.04.45
